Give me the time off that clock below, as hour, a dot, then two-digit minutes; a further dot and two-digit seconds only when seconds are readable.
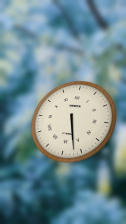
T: 5.27
